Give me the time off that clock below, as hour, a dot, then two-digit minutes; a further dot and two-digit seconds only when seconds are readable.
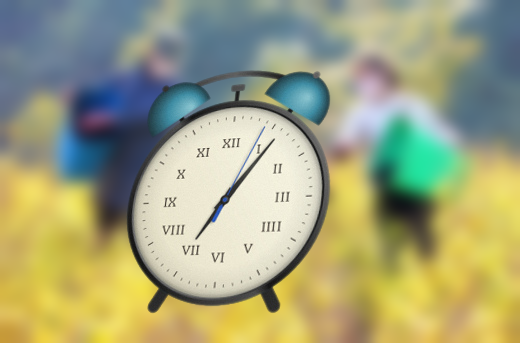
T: 7.06.04
